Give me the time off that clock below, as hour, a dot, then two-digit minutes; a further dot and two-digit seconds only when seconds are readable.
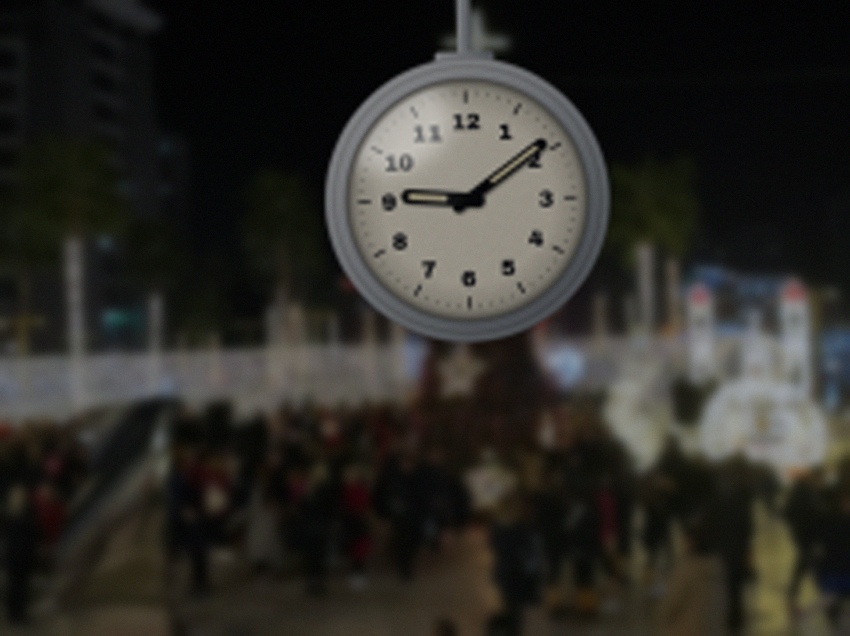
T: 9.09
